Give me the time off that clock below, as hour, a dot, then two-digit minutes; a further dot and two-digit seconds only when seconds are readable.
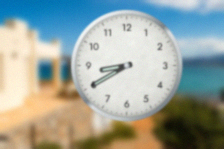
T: 8.40
